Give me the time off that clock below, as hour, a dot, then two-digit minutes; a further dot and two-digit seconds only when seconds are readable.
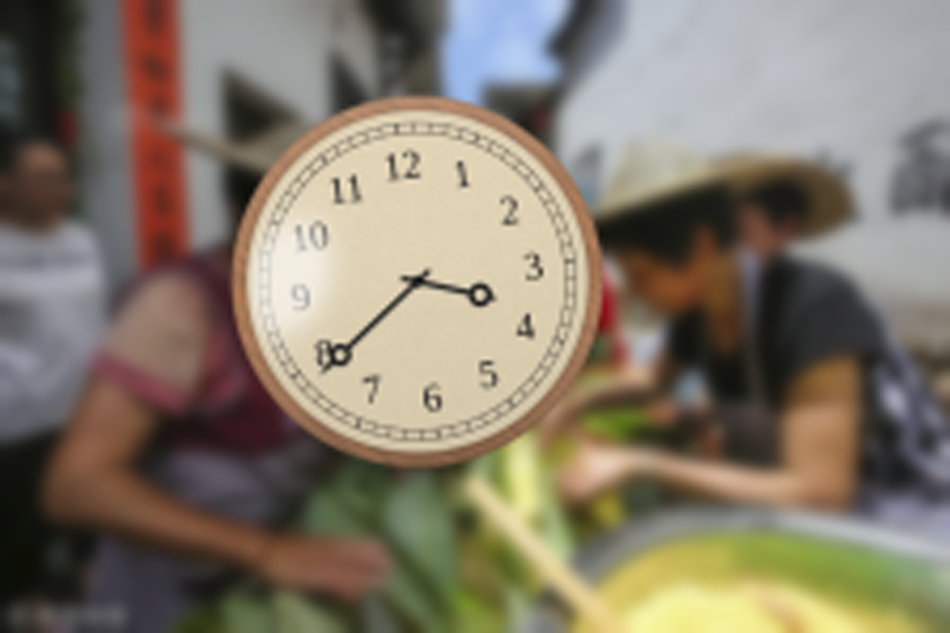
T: 3.39
